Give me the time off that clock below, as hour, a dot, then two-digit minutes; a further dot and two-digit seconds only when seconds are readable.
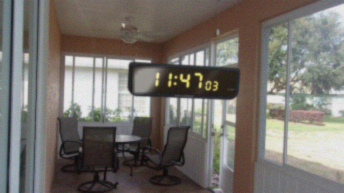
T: 11.47.03
